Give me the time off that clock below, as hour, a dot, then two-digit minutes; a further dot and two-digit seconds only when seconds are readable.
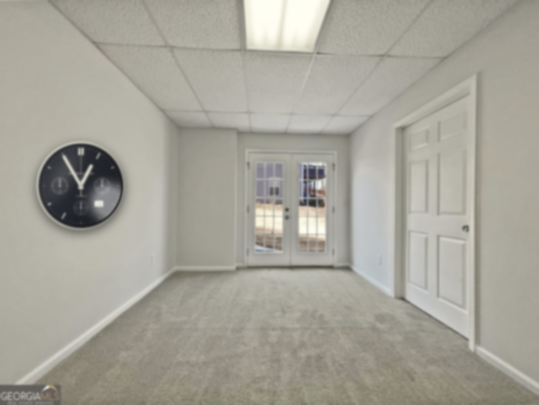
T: 12.55
